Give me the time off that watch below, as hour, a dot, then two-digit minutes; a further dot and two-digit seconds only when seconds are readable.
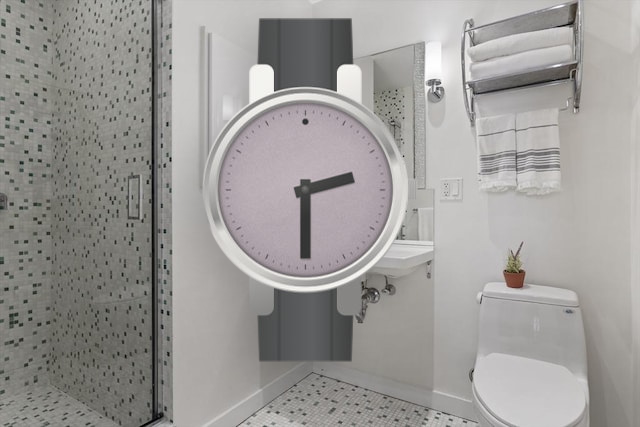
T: 2.30
